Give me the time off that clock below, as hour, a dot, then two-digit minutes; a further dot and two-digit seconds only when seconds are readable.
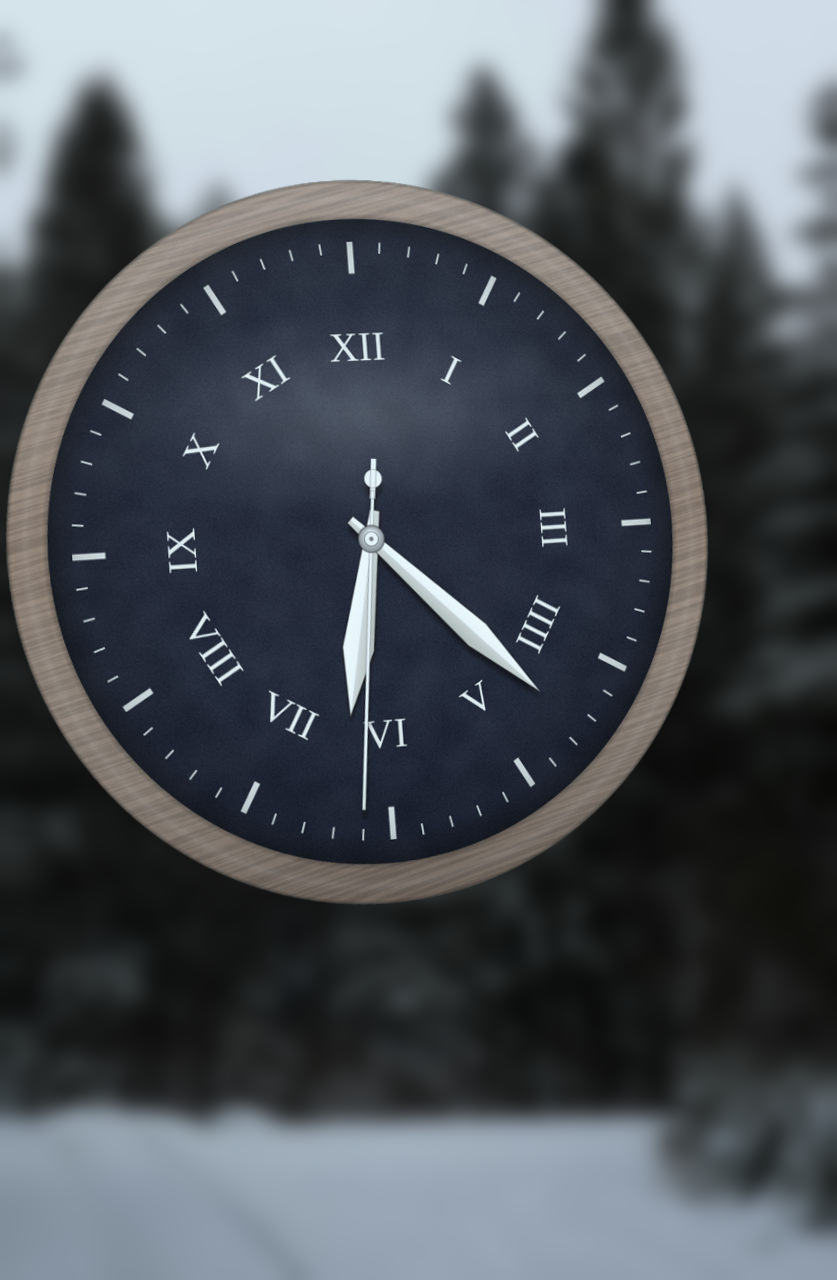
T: 6.22.31
